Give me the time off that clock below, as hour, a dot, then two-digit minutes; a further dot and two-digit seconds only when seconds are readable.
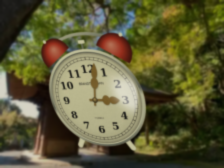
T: 3.02
